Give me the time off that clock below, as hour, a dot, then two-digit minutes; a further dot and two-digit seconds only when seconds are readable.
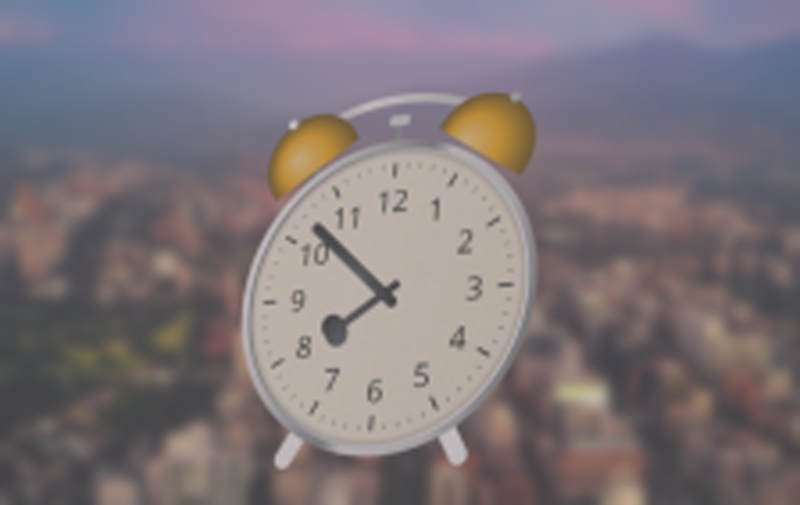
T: 7.52
